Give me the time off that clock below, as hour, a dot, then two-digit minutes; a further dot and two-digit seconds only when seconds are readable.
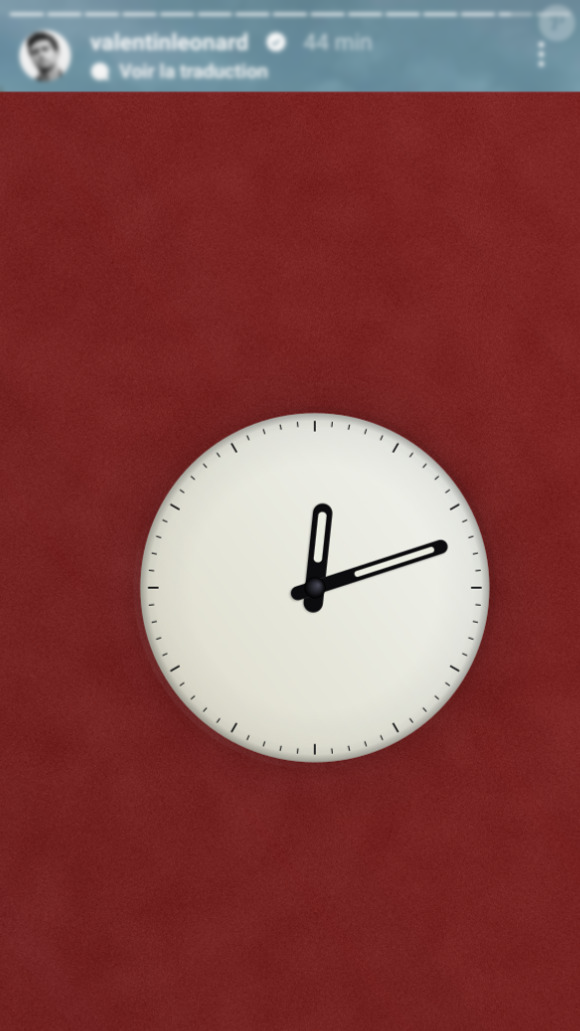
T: 12.12
